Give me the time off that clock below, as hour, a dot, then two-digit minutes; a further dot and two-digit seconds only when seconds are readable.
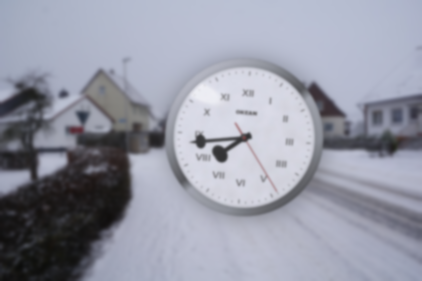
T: 7.43.24
